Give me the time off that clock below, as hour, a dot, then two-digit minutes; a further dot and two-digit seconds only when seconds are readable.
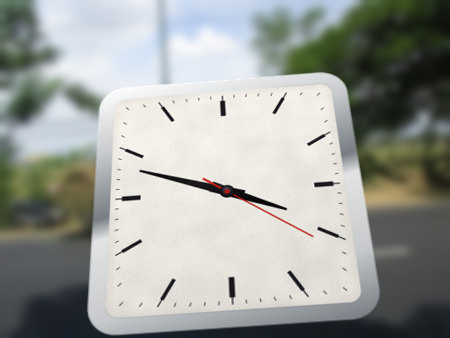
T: 3.48.21
